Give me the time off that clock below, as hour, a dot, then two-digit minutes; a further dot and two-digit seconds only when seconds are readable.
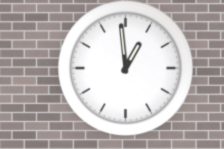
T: 12.59
